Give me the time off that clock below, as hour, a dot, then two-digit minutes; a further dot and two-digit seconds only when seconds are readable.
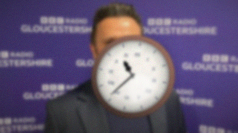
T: 10.36
